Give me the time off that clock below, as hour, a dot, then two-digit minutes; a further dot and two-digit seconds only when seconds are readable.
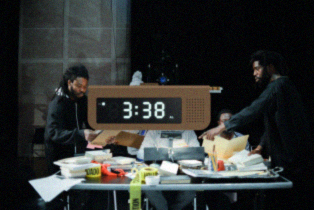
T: 3.38
